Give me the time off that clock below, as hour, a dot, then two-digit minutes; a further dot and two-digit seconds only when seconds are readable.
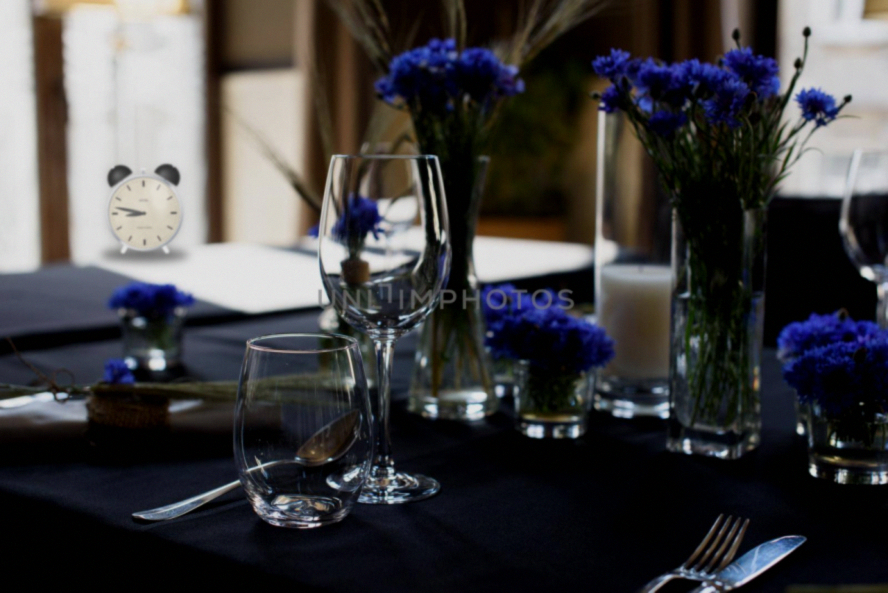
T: 8.47
